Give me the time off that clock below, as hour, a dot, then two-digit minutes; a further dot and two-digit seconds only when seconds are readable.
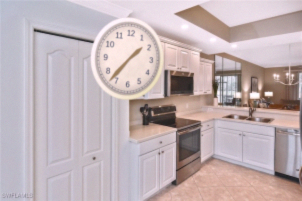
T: 1.37
